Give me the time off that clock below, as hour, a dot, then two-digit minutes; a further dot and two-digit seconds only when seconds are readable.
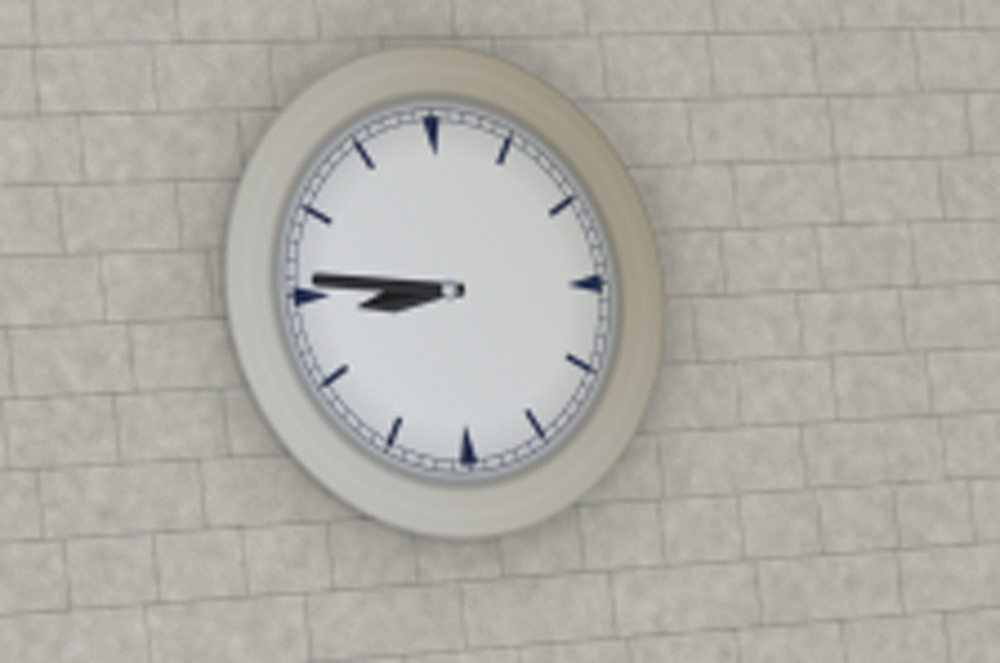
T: 8.46
